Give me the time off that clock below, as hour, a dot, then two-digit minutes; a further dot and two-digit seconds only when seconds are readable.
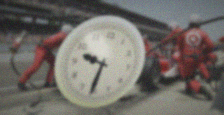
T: 9.31
